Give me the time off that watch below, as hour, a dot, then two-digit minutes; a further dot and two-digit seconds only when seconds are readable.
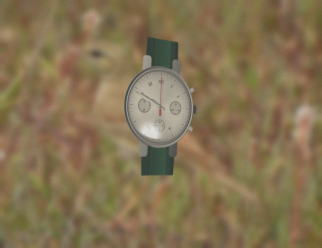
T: 9.49
